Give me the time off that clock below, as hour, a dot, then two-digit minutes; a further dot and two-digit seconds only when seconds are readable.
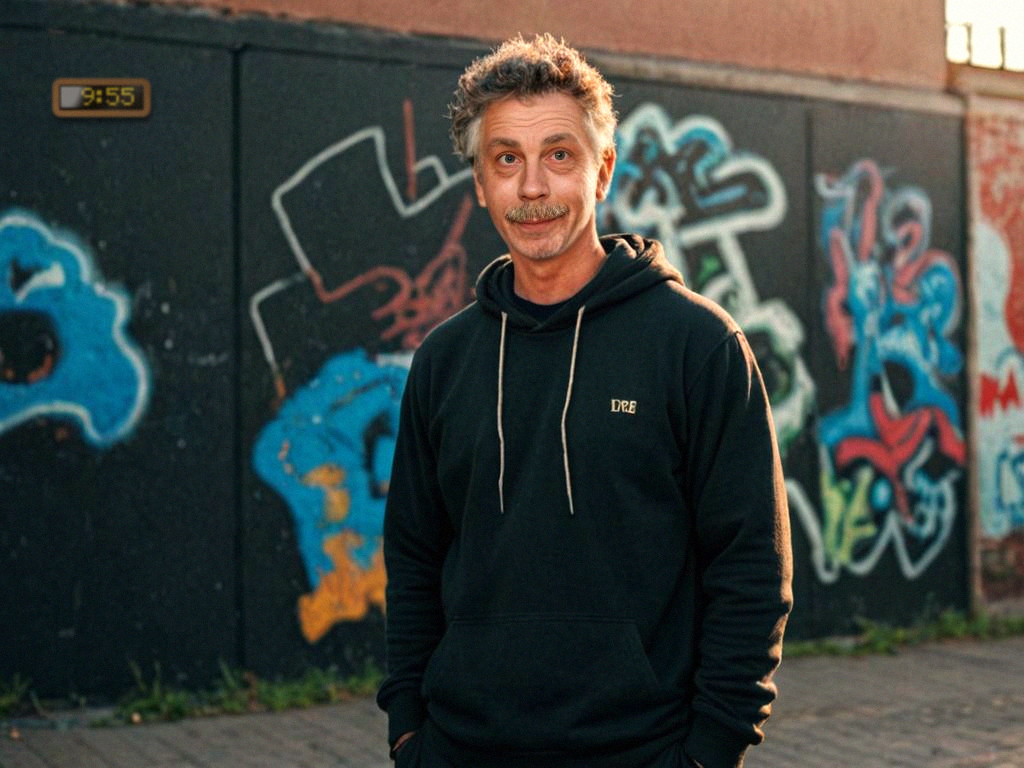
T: 9.55
